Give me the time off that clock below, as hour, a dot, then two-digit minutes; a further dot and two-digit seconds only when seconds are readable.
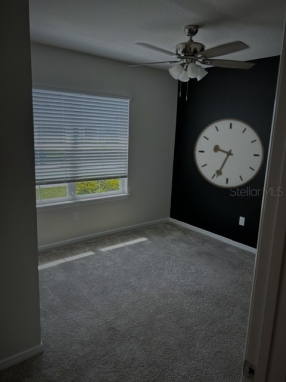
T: 9.34
